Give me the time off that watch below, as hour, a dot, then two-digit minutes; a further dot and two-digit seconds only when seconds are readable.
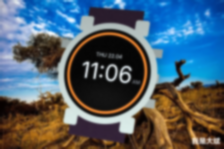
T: 11.06
